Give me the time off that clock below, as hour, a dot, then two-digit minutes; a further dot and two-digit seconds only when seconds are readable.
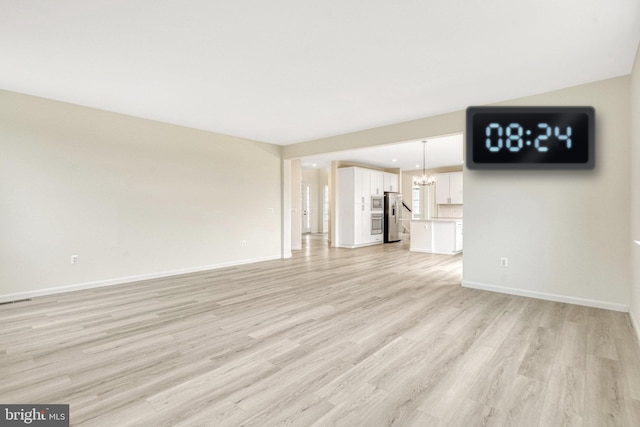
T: 8.24
